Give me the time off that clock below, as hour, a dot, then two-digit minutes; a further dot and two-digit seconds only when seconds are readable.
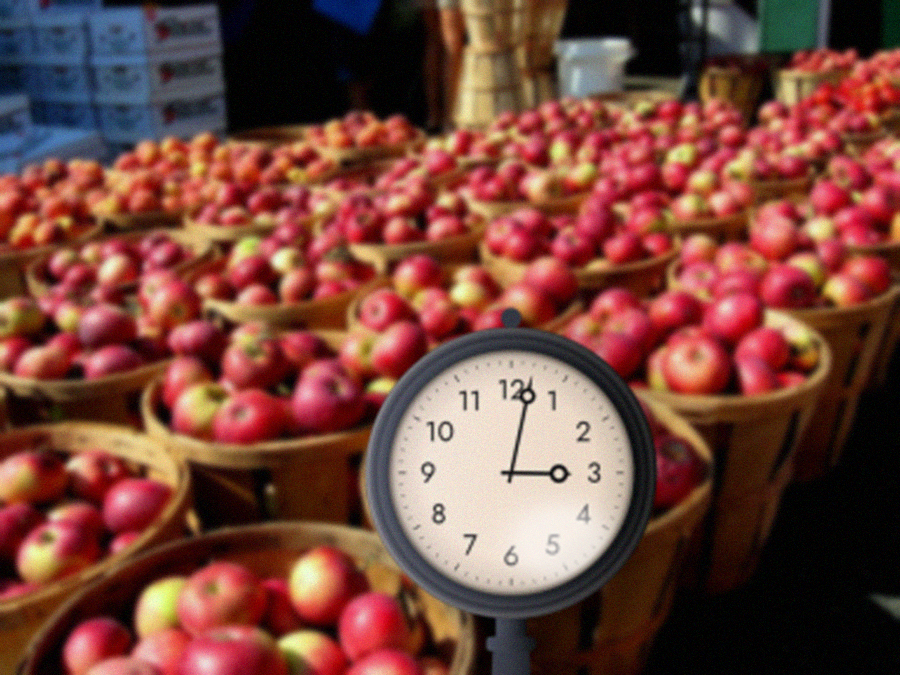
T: 3.02
